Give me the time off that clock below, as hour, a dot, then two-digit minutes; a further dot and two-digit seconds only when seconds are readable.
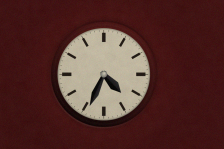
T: 4.34
